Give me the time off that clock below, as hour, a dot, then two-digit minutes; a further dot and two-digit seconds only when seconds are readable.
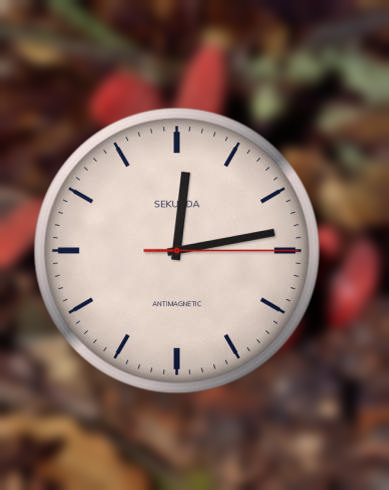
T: 12.13.15
